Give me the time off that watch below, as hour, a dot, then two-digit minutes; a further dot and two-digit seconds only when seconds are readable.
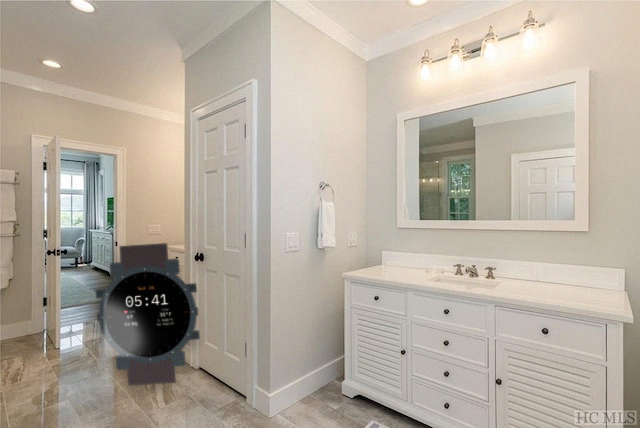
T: 5.41
